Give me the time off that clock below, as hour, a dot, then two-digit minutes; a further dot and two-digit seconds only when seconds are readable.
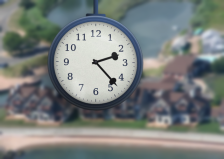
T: 2.23
